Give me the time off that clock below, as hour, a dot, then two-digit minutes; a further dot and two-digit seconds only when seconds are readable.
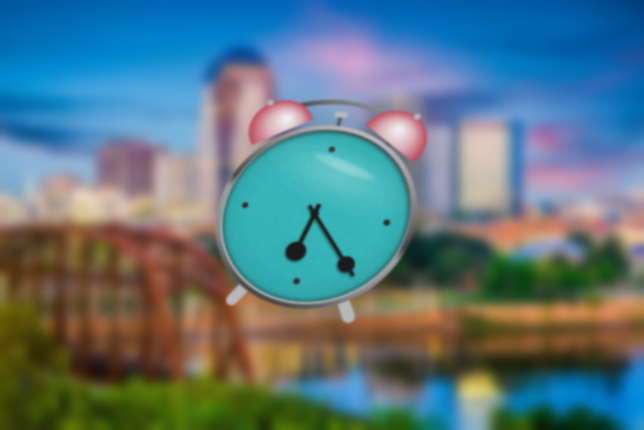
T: 6.23
